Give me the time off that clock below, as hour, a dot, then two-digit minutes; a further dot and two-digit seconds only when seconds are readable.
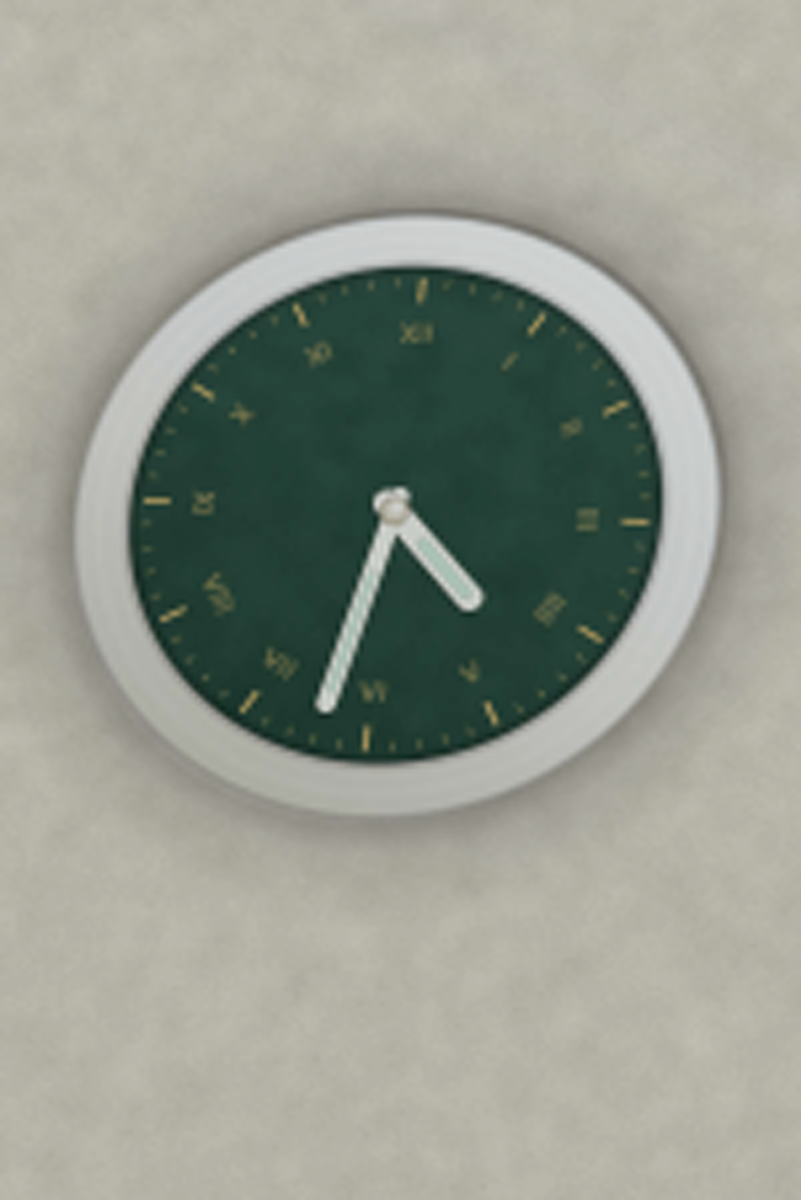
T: 4.32
